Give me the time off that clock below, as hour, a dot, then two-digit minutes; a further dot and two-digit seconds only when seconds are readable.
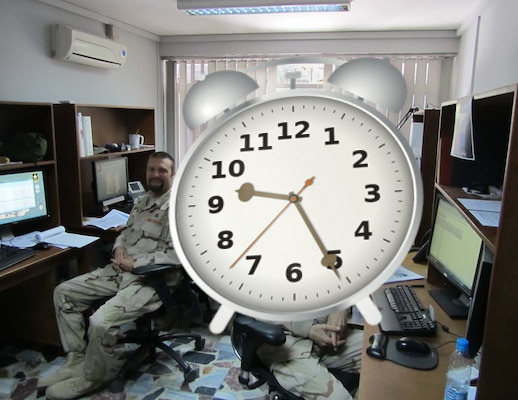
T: 9.25.37
